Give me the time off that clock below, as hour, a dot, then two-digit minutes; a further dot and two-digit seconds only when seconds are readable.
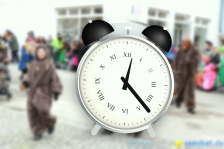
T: 12.23
